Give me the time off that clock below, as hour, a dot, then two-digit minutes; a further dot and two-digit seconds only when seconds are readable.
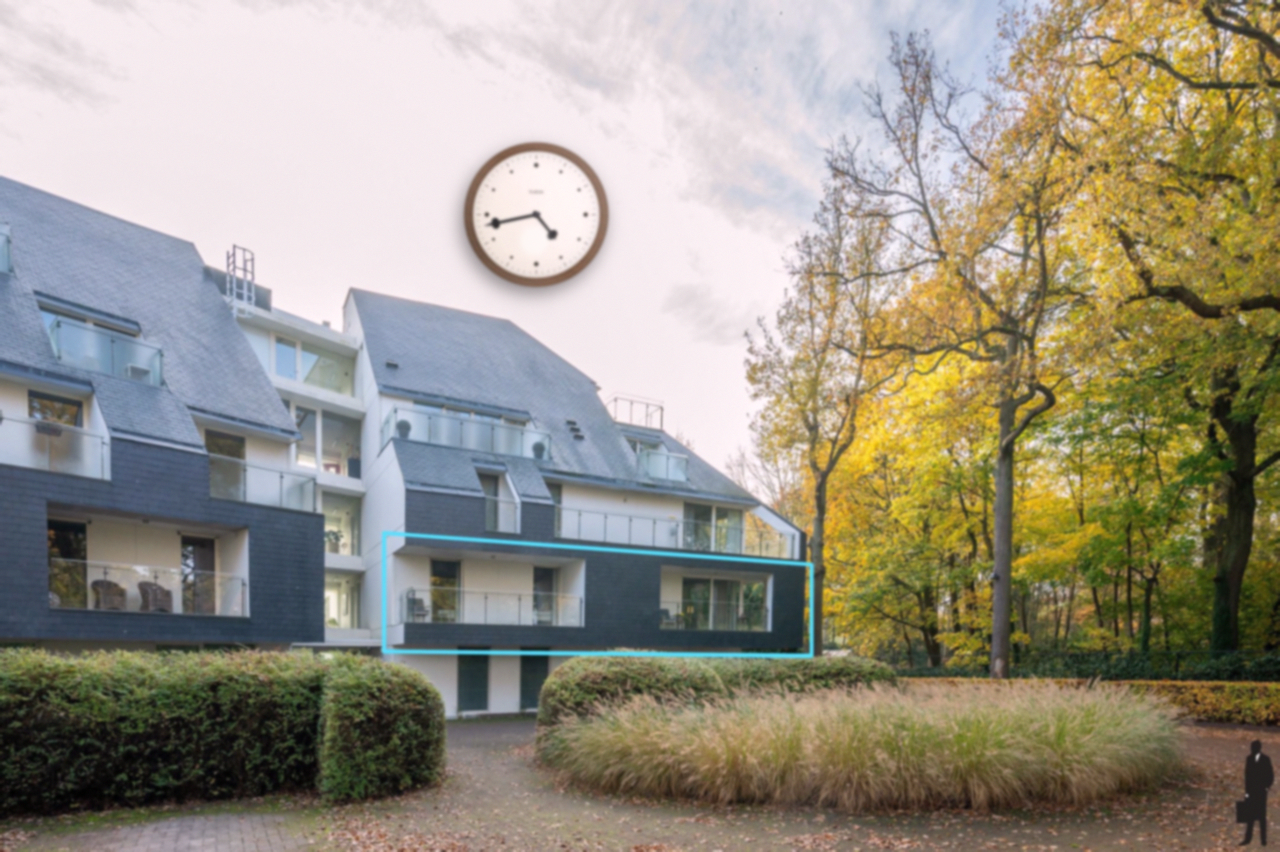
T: 4.43
